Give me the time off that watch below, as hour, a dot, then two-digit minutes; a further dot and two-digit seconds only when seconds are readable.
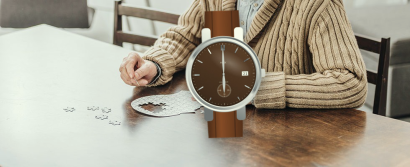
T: 6.00
